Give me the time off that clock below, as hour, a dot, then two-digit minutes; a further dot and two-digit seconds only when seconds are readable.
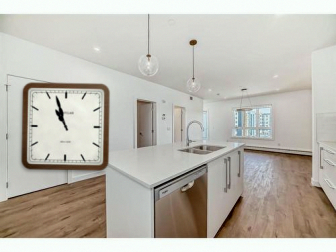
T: 10.57
